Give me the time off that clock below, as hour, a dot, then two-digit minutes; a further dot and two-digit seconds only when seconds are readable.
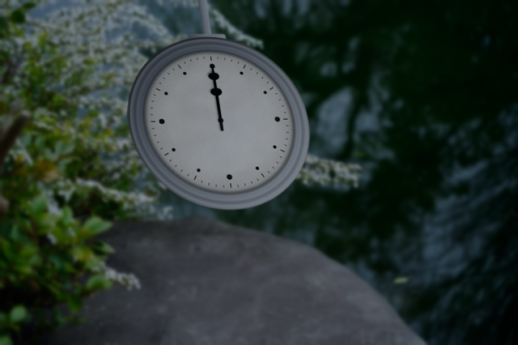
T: 12.00
